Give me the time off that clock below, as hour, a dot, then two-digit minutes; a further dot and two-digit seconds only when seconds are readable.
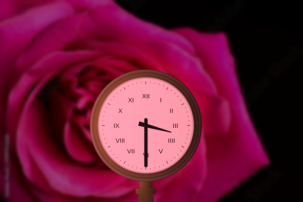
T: 3.30
